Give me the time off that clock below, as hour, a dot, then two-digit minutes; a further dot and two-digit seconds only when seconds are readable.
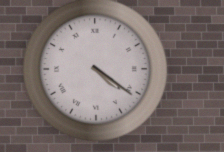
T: 4.21
